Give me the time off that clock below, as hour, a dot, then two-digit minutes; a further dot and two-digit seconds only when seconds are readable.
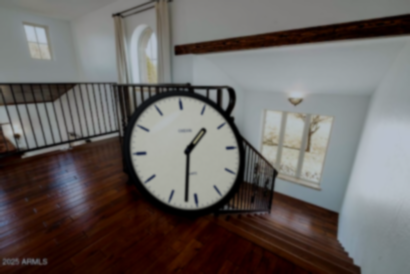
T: 1.32
